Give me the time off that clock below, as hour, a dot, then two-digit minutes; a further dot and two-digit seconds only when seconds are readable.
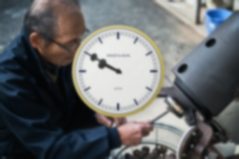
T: 9.50
